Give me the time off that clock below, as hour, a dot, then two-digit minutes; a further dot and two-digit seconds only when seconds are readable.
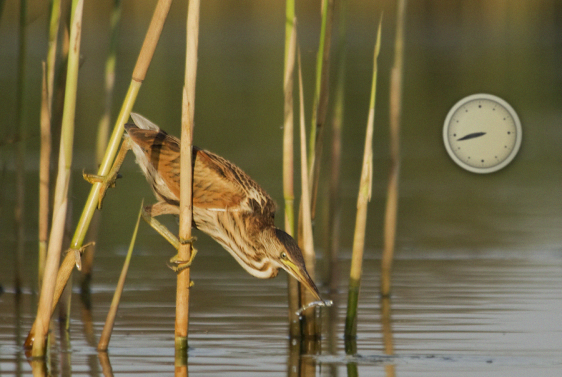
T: 8.43
